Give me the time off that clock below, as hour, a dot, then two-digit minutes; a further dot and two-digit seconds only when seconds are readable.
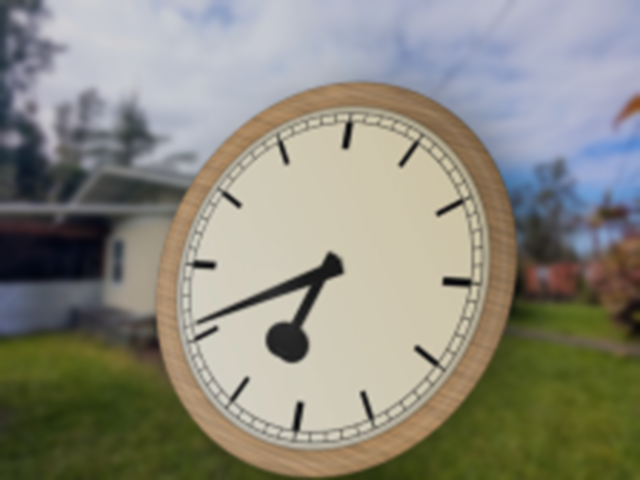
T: 6.41
